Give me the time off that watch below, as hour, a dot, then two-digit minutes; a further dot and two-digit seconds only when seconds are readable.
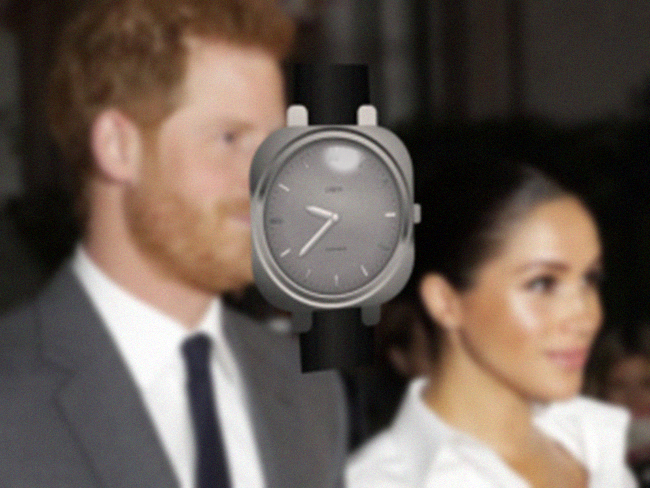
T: 9.38
